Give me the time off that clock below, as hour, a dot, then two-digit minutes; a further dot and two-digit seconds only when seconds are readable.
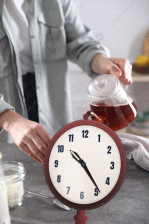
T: 10.24
